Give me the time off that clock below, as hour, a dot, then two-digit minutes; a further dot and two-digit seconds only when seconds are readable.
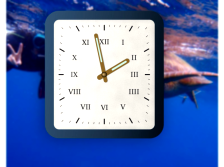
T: 1.58
